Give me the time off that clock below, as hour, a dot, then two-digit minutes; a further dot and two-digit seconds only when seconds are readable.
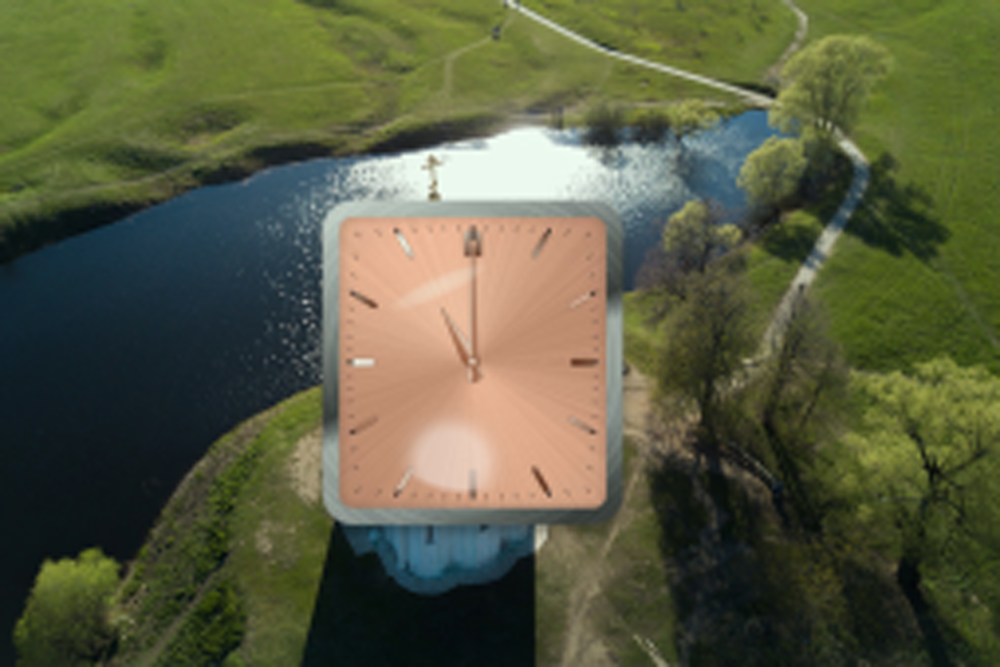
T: 11.00
